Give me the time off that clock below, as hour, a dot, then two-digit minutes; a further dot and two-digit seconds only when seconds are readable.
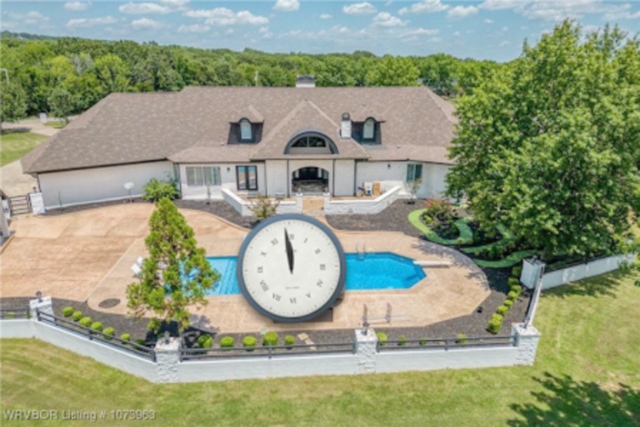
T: 11.59
